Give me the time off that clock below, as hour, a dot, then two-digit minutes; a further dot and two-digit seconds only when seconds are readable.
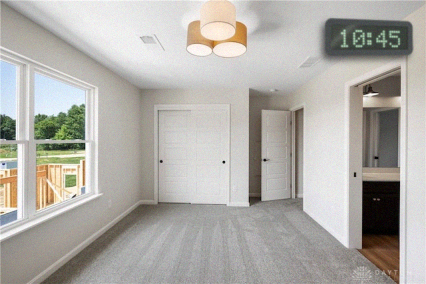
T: 10.45
